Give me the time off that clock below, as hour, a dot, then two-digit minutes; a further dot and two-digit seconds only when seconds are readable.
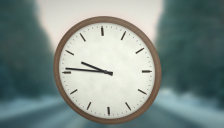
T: 9.46
